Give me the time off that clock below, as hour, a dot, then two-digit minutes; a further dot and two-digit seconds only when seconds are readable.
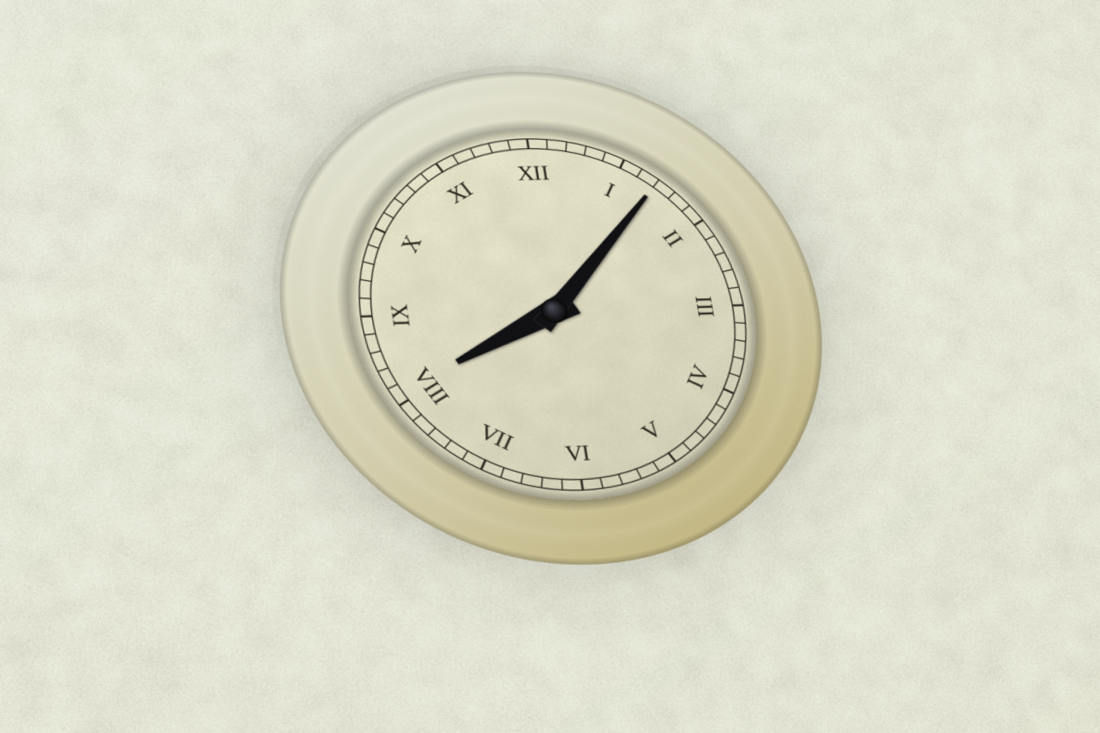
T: 8.07
